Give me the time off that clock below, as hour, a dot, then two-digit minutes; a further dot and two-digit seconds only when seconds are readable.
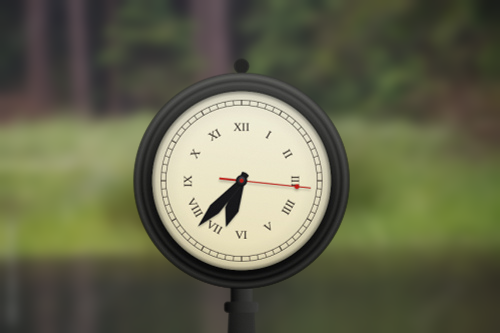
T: 6.37.16
